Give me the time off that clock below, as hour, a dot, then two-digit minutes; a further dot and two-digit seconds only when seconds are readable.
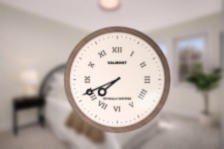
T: 7.41
